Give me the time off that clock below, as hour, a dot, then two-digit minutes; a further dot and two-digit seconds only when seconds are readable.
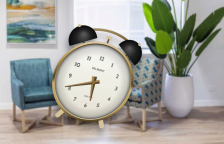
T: 5.41
